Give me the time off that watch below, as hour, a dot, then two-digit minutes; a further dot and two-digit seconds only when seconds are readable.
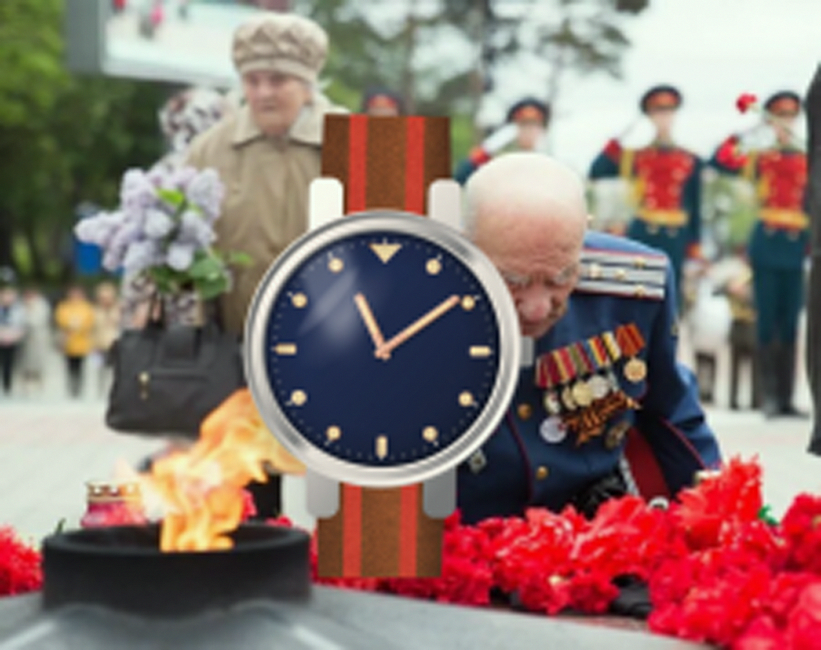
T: 11.09
